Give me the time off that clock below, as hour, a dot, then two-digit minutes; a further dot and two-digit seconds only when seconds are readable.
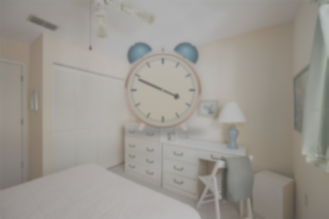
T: 3.49
